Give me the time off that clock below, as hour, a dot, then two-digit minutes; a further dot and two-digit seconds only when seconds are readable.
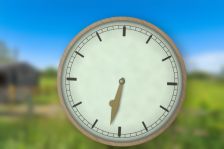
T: 6.32
